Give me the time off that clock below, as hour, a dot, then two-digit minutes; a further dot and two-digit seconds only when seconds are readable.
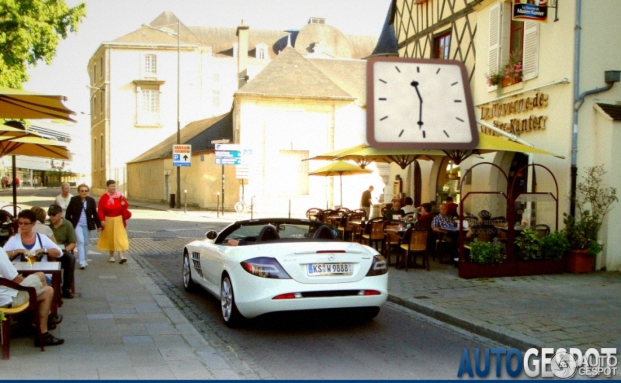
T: 11.31
